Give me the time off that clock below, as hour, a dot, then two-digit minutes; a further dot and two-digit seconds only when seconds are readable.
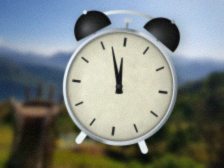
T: 11.57
